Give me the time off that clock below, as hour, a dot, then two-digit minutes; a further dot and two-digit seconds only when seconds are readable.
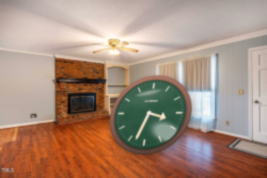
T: 3.33
